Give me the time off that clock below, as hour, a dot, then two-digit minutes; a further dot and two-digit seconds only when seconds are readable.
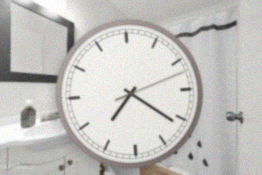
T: 7.21.12
